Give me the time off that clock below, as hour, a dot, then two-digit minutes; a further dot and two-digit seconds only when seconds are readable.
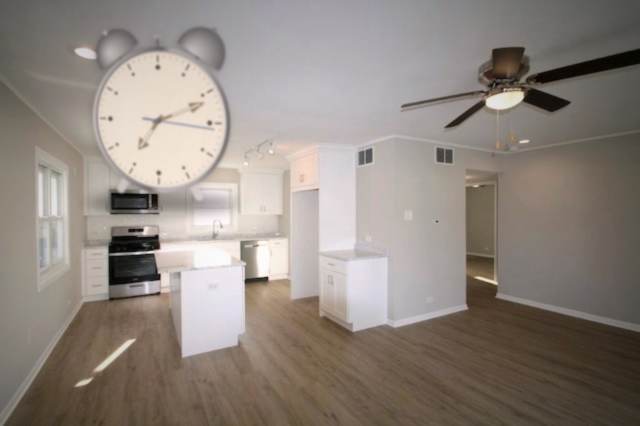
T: 7.11.16
